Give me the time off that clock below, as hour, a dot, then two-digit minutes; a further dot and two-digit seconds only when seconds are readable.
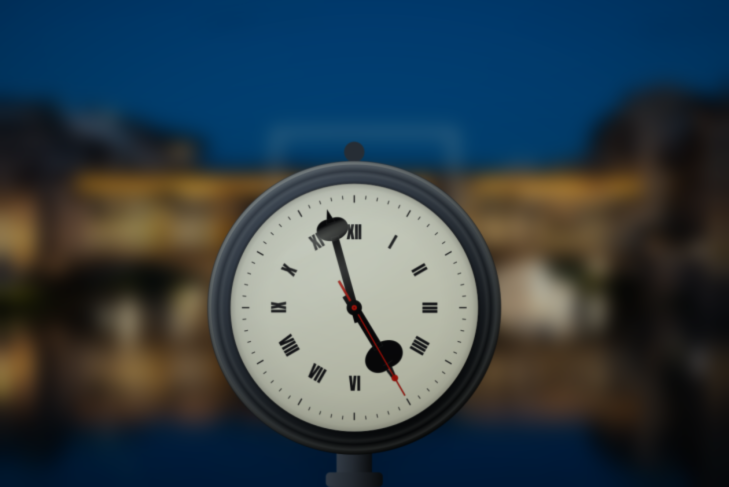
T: 4.57.25
